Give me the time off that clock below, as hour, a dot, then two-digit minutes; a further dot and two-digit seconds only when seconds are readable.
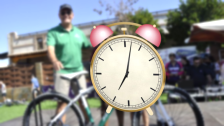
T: 7.02
